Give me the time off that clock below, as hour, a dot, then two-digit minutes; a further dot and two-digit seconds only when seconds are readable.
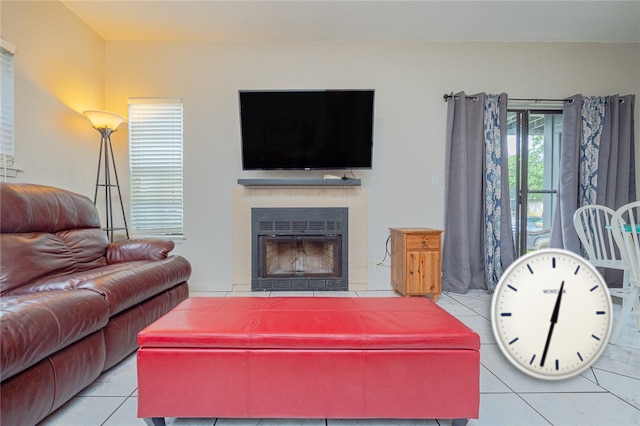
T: 12.33
